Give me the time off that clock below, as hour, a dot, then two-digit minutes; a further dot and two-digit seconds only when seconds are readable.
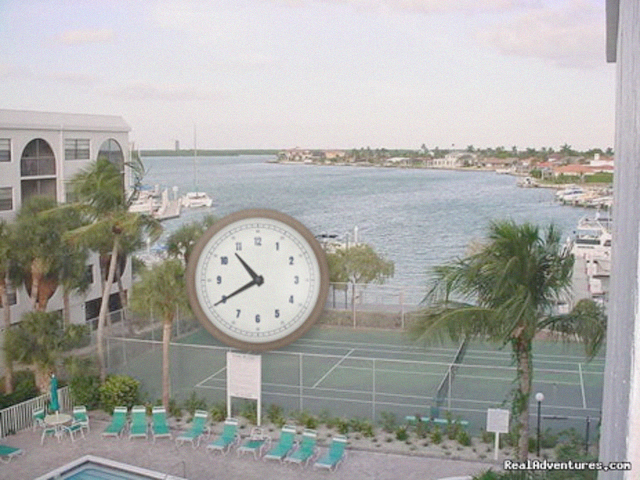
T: 10.40
